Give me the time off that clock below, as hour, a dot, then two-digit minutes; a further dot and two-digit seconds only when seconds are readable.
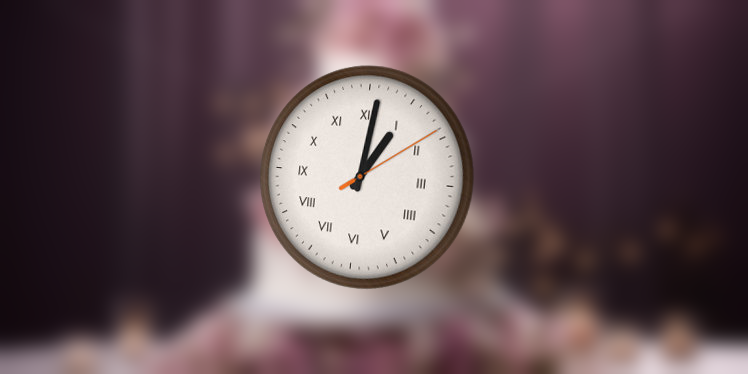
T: 1.01.09
